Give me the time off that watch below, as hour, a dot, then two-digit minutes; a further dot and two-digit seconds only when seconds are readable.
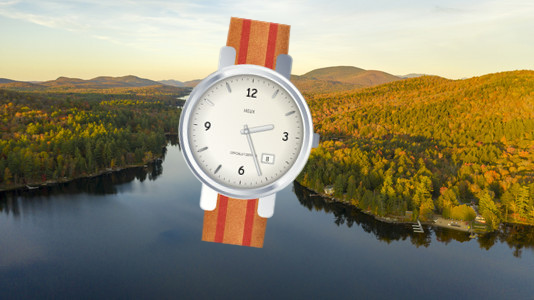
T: 2.26
